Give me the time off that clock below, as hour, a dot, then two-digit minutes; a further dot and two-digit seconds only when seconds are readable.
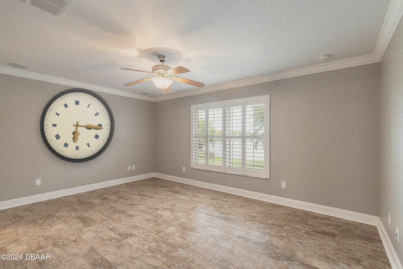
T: 6.16
